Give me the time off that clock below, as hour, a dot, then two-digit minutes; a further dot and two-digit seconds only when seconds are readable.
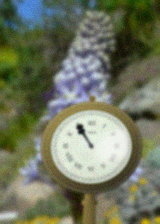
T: 10.55
